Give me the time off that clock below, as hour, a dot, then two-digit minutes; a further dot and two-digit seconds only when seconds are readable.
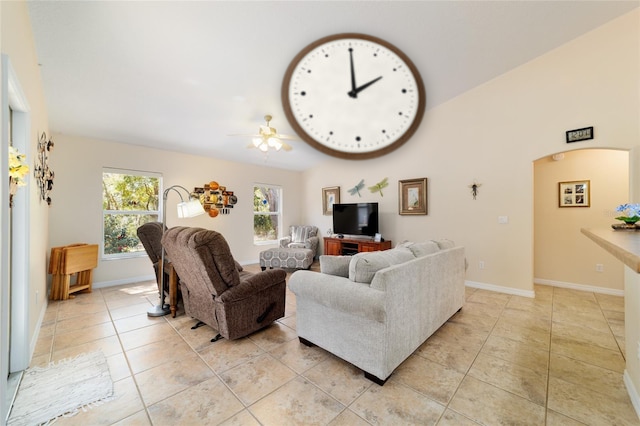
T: 2.00
